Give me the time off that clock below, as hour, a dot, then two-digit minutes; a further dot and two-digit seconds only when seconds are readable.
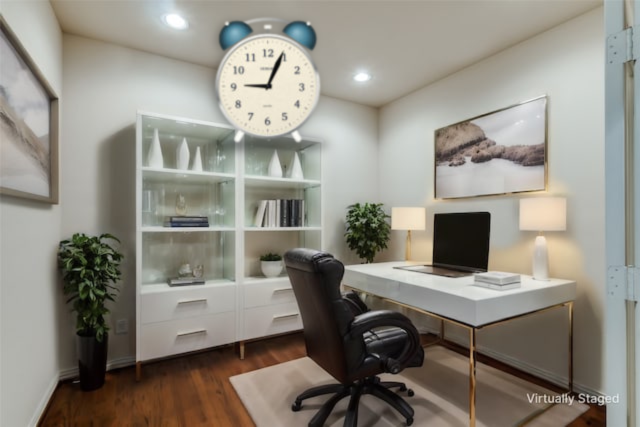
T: 9.04
